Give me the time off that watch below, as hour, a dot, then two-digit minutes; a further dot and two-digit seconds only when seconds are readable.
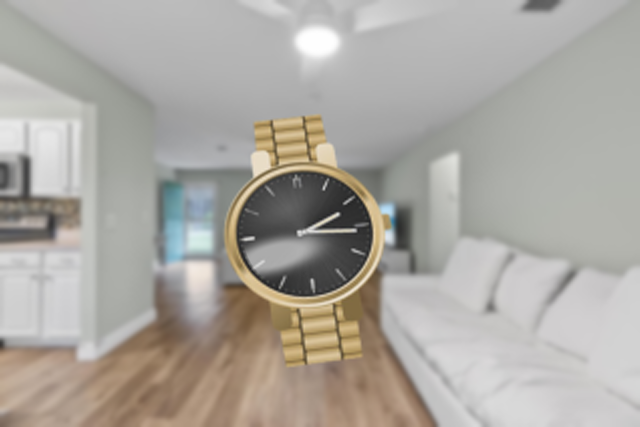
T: 2.16
